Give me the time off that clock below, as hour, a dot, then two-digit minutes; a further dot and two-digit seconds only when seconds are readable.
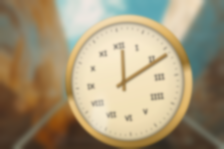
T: 12.11
